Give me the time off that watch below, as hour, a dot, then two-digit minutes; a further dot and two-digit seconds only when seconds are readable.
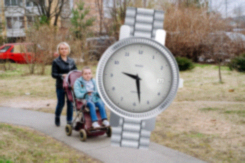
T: 9.28
